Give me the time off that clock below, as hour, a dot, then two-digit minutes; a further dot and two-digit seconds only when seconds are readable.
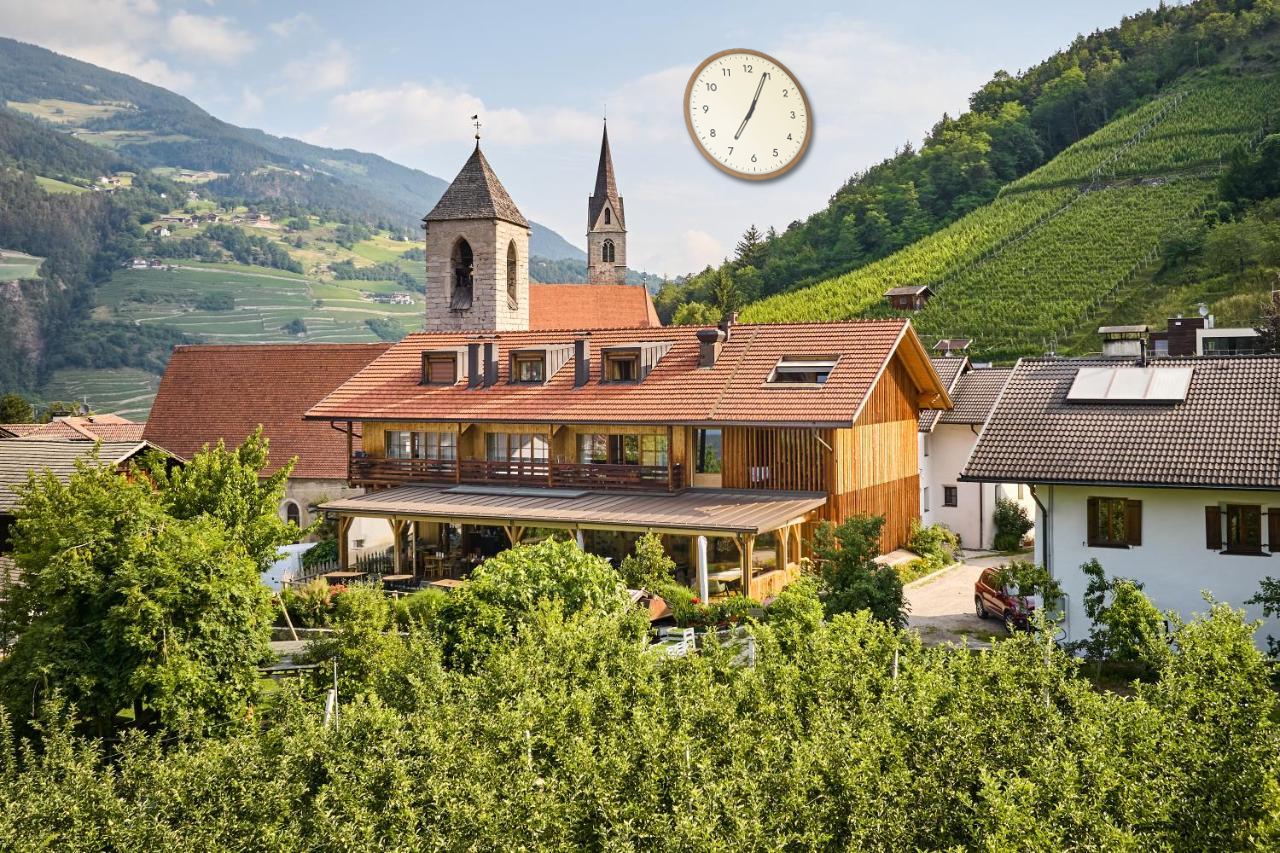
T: 7.04
